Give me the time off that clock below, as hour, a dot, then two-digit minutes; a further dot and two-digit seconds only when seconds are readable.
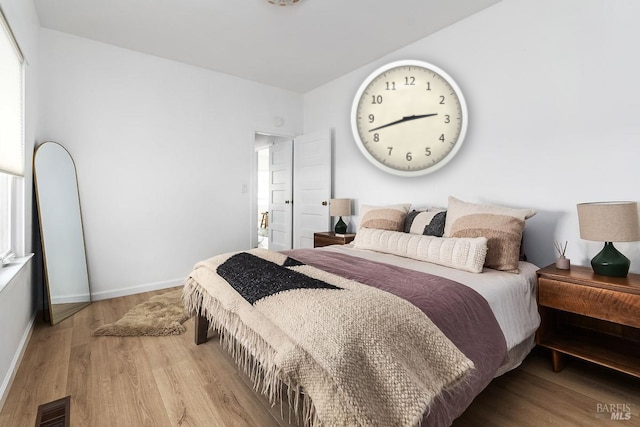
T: 2.42
